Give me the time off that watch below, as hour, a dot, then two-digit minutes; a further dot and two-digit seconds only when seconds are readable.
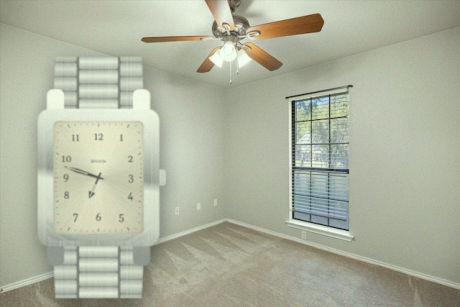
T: 6.48
